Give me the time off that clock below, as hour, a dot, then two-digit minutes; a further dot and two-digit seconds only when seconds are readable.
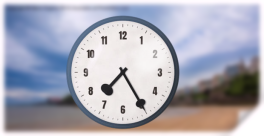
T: 7.25
